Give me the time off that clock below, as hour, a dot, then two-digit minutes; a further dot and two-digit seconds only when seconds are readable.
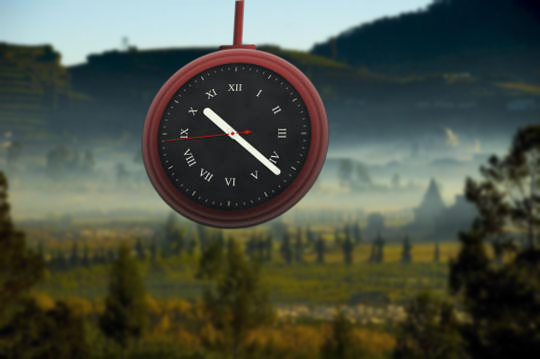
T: 10.21.44
